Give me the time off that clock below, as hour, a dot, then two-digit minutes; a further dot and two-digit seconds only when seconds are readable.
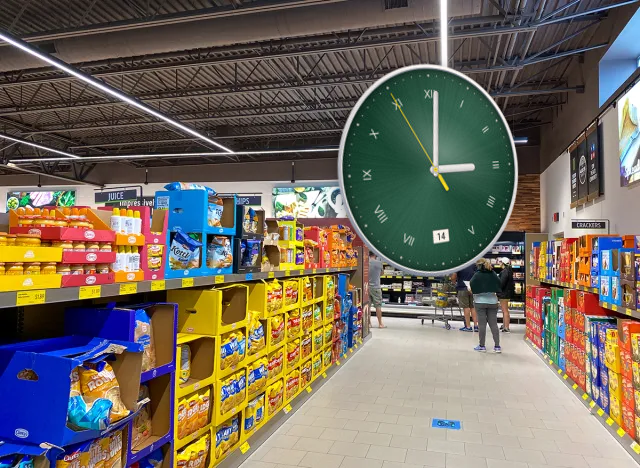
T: 3.00.55
